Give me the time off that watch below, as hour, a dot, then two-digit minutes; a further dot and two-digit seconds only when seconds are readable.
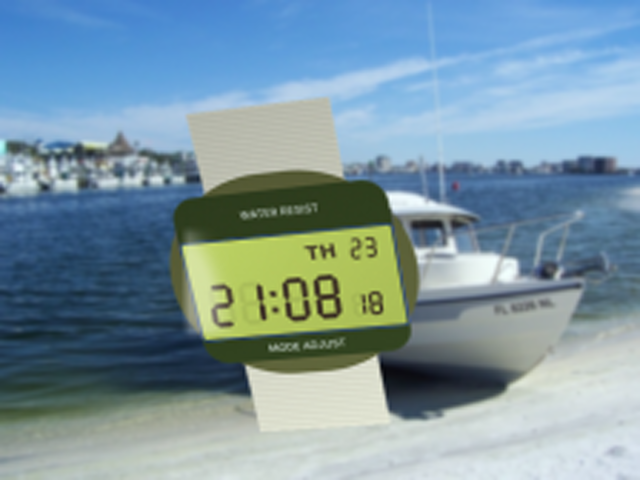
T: 21.08.18
